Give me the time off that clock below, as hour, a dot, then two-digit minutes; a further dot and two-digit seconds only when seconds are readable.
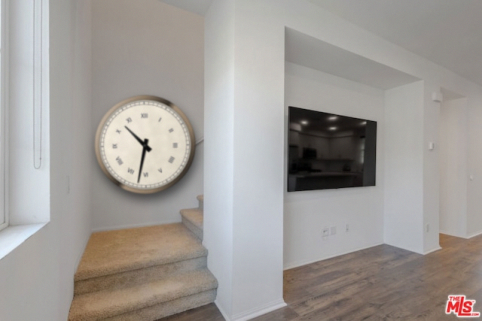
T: 10.32
